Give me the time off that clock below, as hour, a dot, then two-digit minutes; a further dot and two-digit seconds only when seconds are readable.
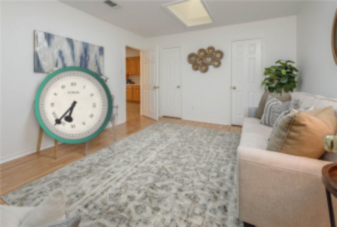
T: 6.37
